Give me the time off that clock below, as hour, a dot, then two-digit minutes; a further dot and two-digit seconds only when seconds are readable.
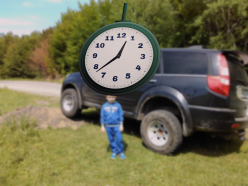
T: 12.38
